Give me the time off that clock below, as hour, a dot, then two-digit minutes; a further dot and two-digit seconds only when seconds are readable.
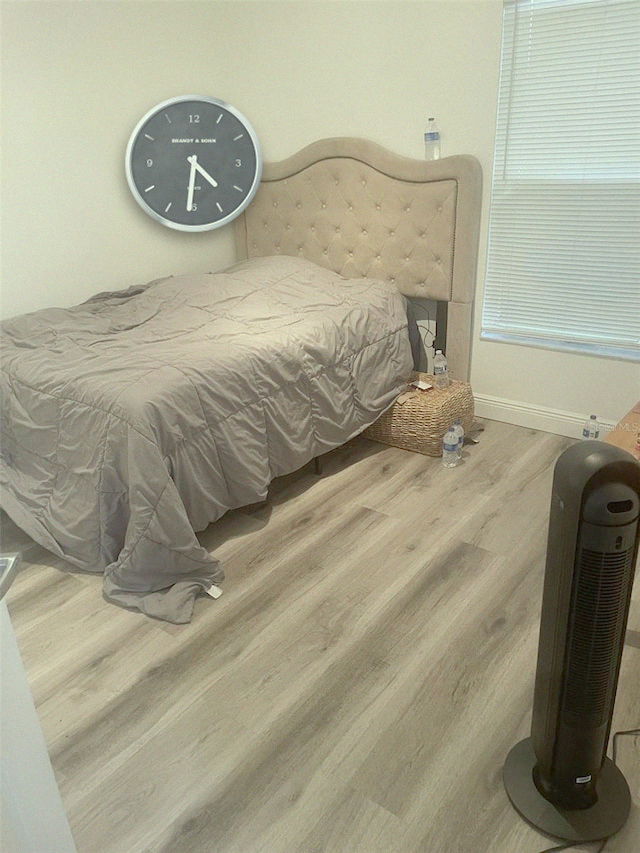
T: 4.31
